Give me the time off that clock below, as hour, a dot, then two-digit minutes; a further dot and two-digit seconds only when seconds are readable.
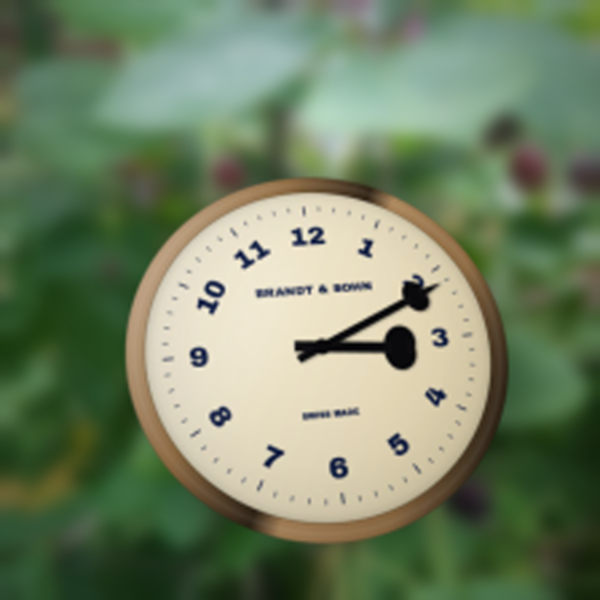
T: 3.11
